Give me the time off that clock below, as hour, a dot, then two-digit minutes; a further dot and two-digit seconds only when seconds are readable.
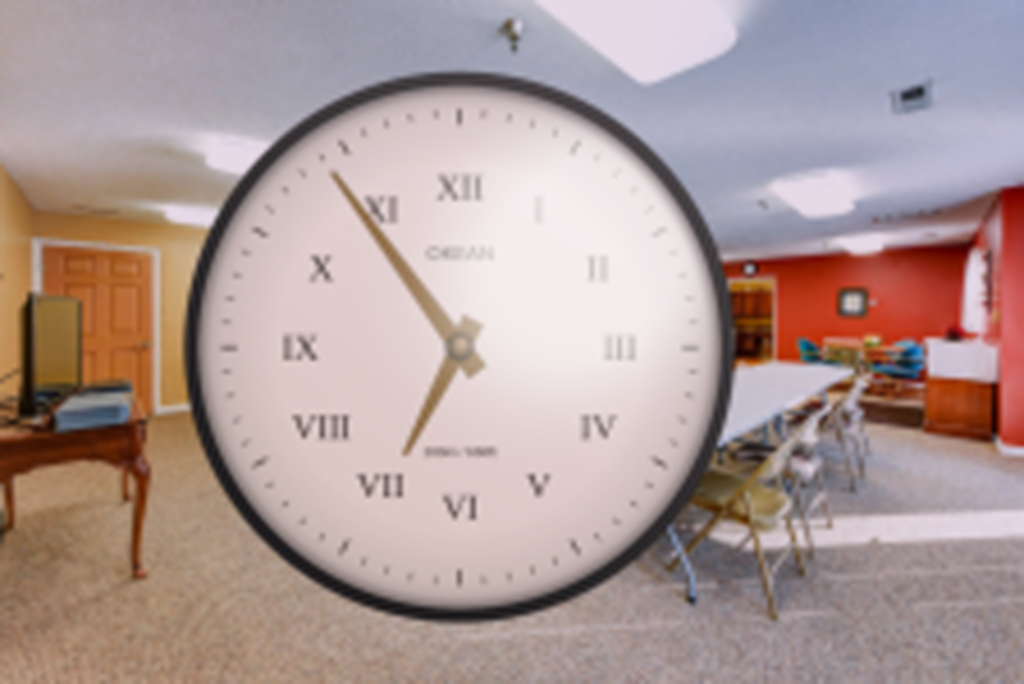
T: 6.54
